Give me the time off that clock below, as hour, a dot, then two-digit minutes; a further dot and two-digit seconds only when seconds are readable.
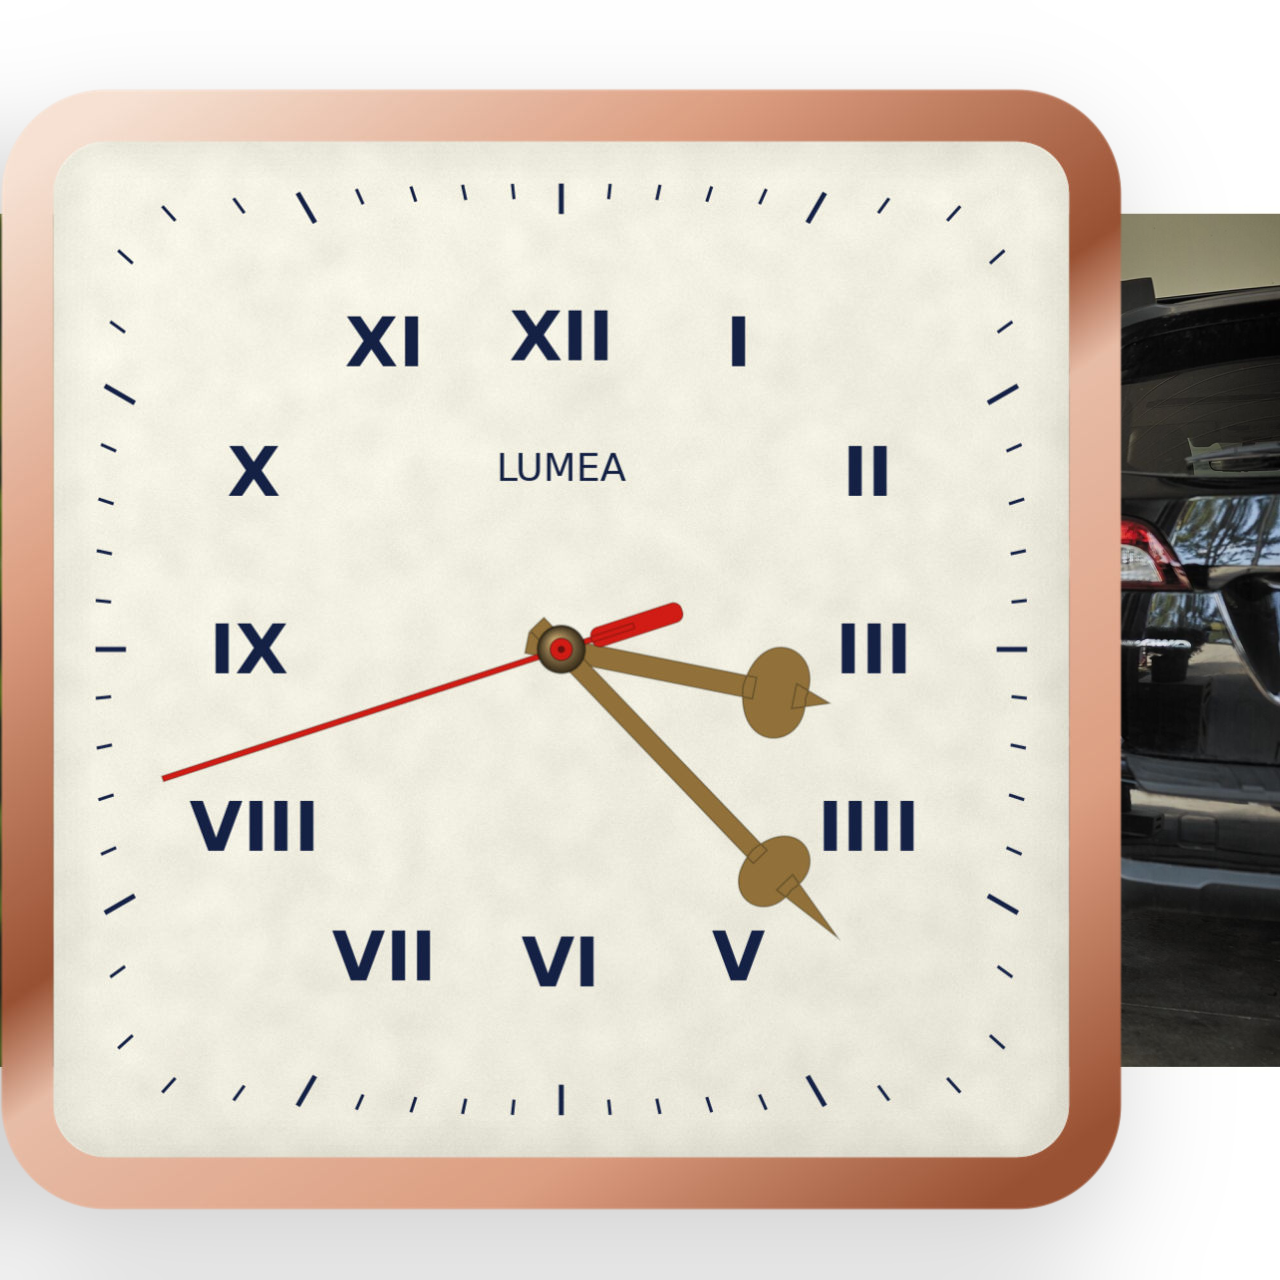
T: 3.22.42
